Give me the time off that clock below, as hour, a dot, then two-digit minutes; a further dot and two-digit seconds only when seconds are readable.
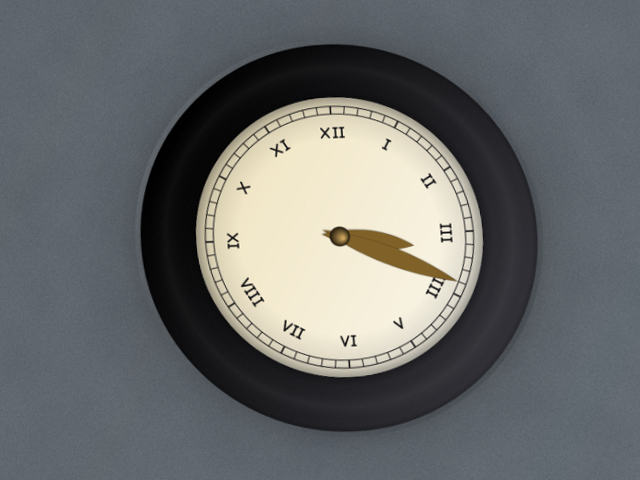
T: 3.19
